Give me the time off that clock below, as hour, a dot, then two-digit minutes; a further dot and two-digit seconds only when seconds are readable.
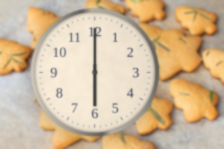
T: 6.00
